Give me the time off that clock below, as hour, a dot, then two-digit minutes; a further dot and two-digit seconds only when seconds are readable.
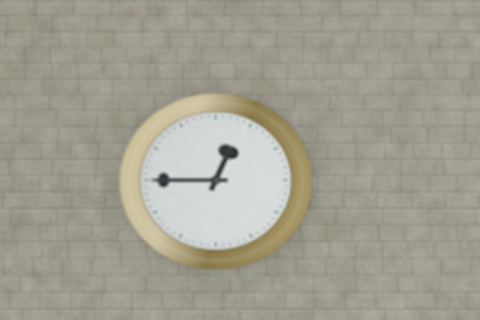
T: 12.45
